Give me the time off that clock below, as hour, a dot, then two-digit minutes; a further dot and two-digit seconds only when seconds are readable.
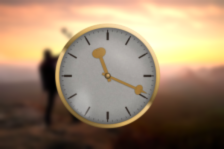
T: 11.19
